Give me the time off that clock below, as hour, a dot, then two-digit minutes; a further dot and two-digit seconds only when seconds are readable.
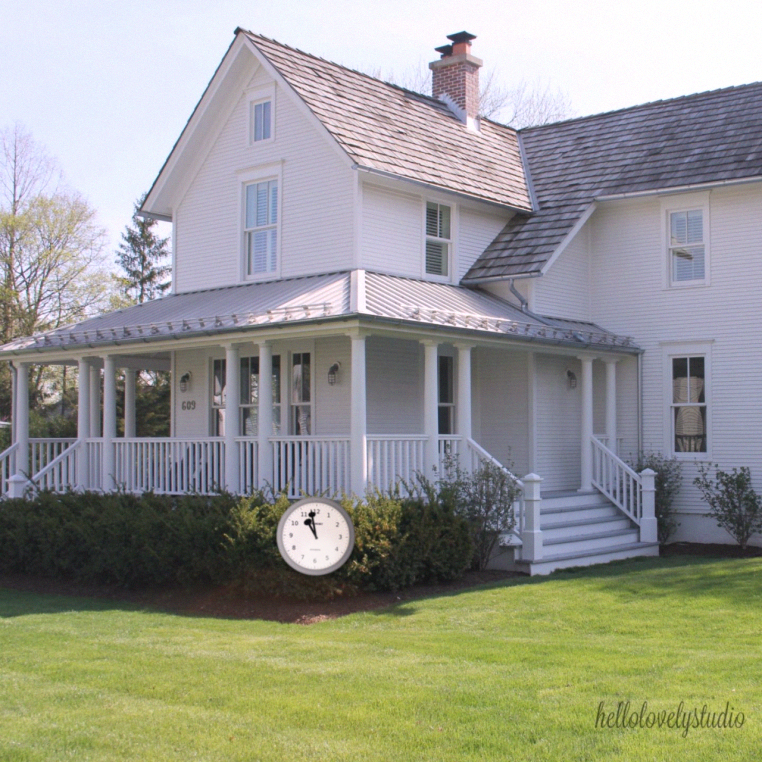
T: 10.58
